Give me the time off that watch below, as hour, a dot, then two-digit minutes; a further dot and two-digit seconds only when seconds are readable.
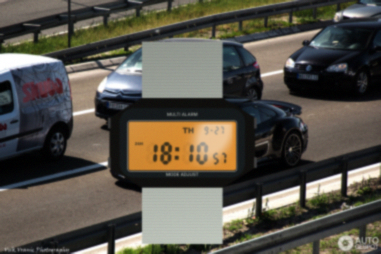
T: 18.10.57
